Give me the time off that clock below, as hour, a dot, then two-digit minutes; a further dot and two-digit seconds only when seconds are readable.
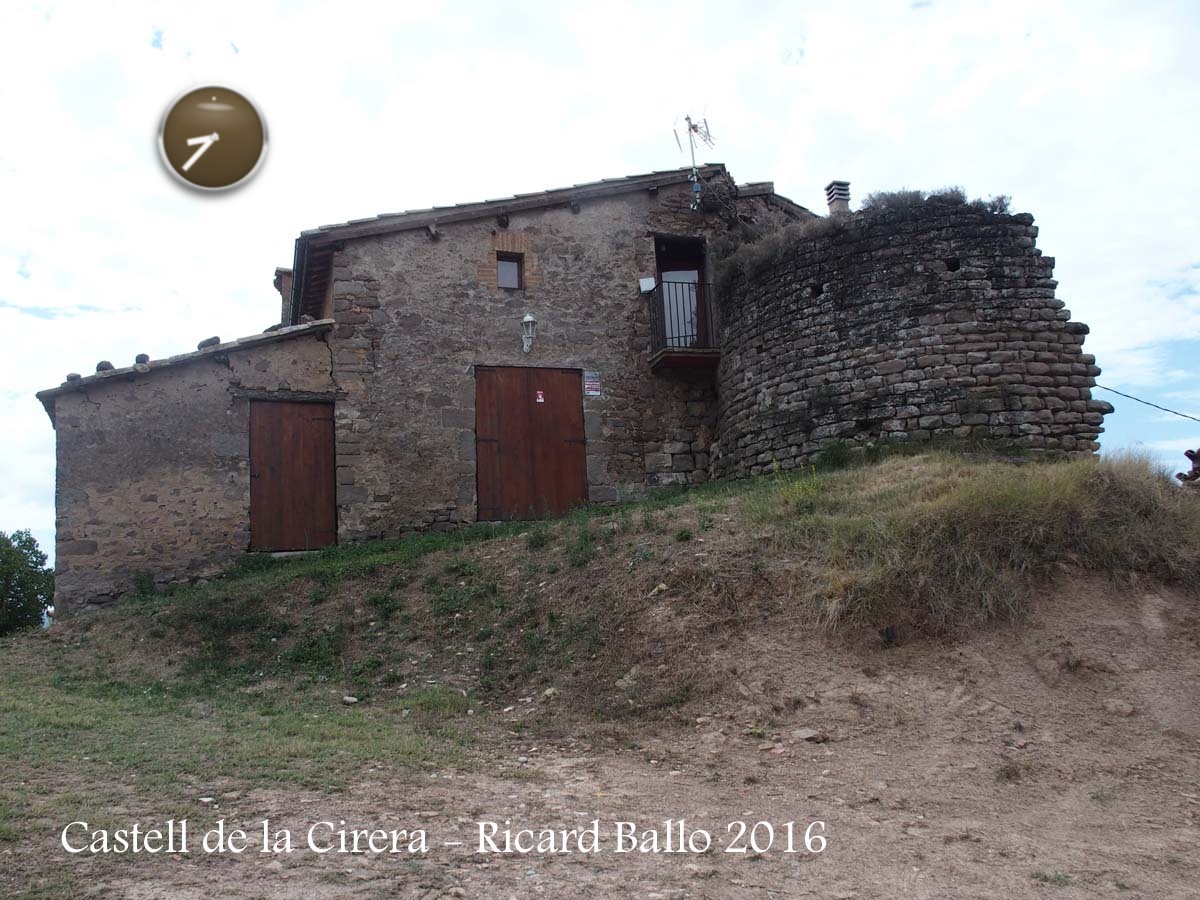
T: 8.37
